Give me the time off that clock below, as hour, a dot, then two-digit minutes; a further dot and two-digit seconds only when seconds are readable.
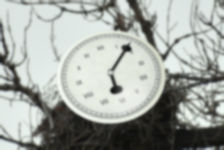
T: 6.08
